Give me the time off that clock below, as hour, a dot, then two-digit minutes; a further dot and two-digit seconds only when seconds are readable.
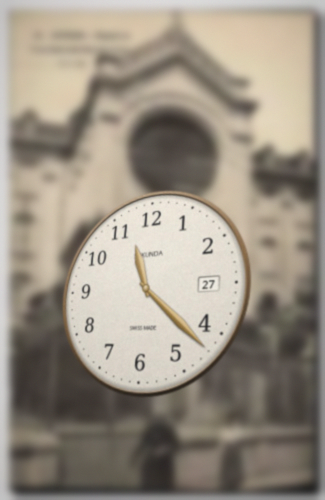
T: 11.22
